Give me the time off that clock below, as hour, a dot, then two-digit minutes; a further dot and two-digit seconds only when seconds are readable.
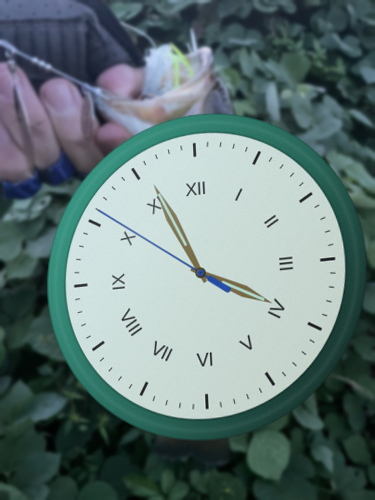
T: 3.55.51
